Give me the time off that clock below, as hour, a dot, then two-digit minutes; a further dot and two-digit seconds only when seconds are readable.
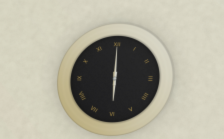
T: 6.00
